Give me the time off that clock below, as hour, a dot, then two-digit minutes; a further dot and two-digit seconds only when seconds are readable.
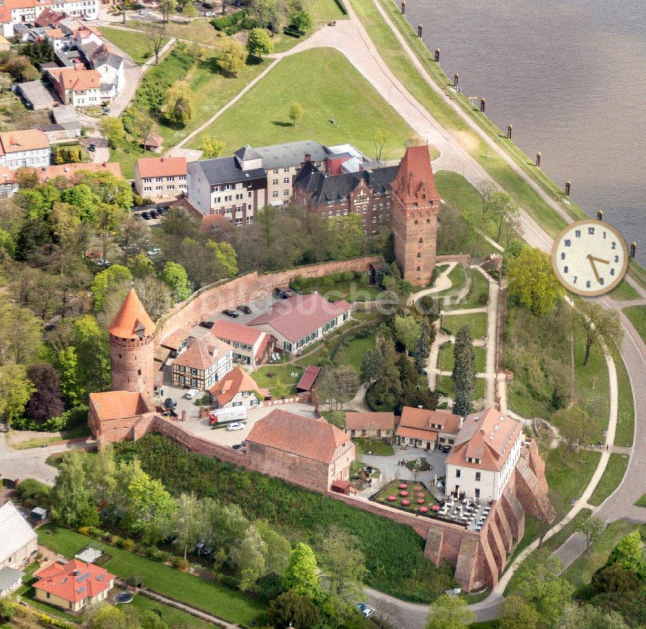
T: 3.26
